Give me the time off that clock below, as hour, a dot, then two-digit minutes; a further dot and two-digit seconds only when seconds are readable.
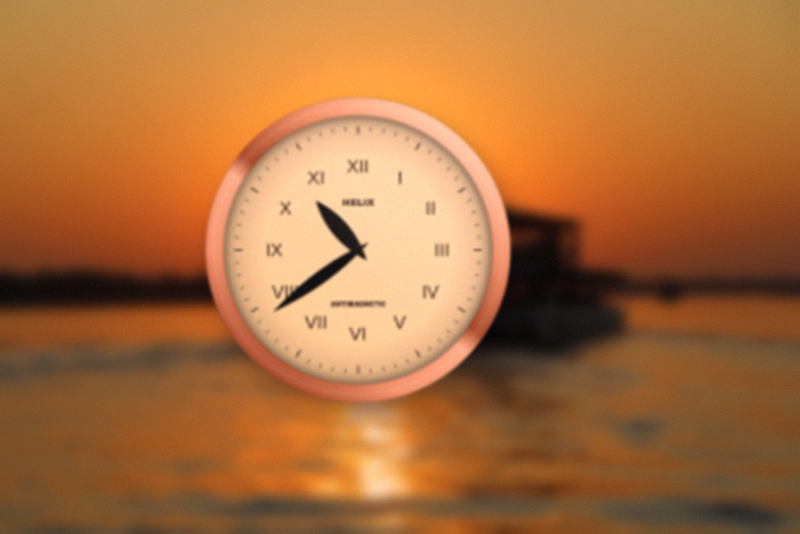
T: 10.39
